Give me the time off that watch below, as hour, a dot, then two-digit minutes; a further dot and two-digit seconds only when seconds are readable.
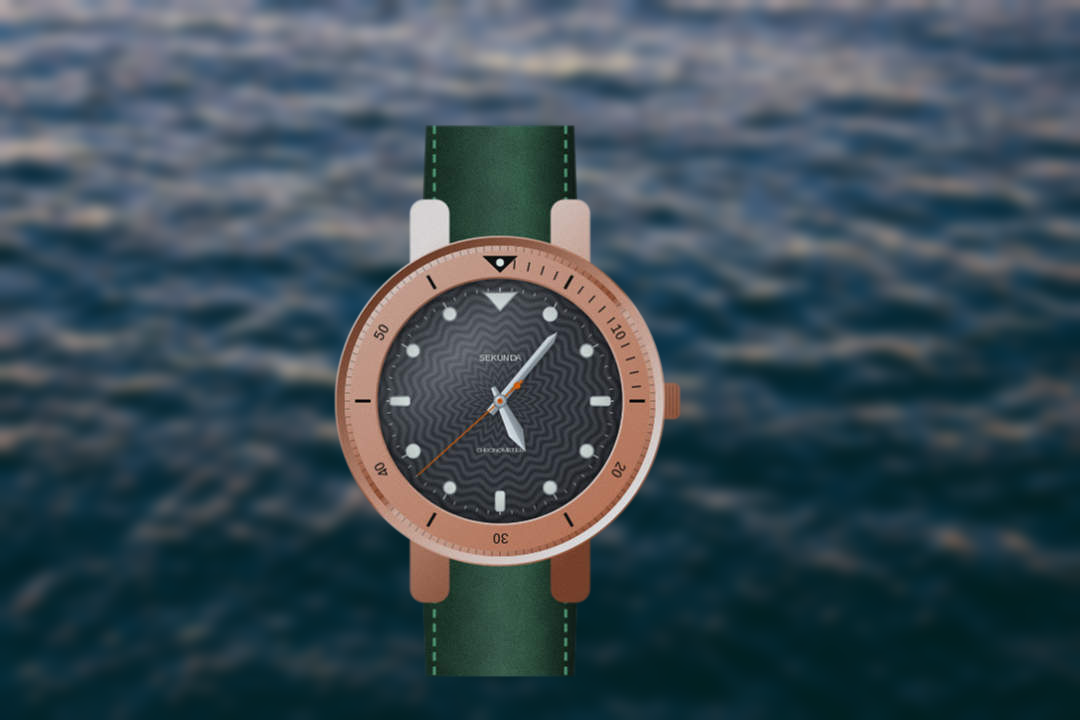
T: 5.06.38
